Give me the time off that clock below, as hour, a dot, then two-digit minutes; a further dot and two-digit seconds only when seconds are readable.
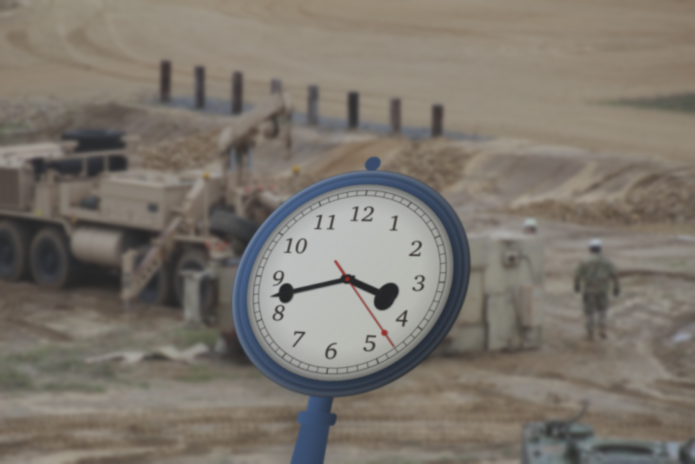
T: 3.42.23
